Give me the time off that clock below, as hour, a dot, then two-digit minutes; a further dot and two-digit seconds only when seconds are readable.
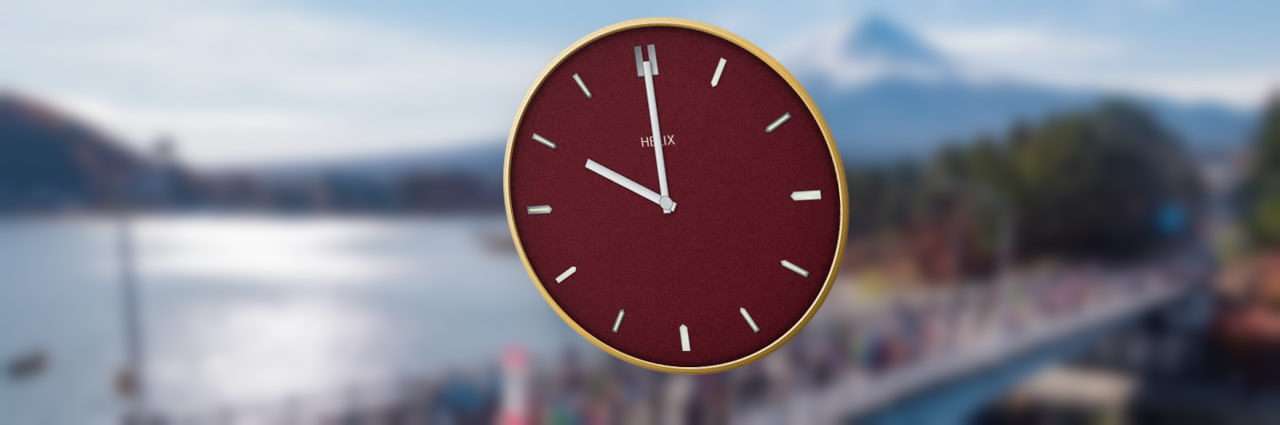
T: 10.00
